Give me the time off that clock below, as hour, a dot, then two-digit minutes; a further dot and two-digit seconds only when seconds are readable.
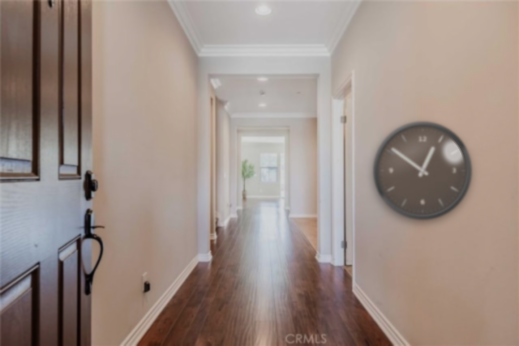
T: 12.51
